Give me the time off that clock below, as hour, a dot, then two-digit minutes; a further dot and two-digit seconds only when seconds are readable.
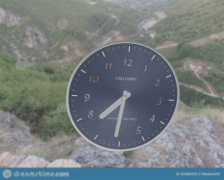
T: 7.31
